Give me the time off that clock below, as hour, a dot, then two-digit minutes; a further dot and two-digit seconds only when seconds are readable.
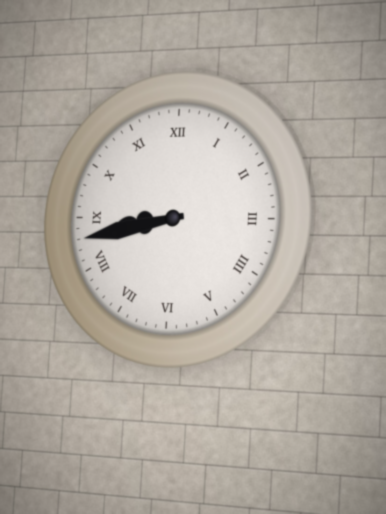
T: 8.43
